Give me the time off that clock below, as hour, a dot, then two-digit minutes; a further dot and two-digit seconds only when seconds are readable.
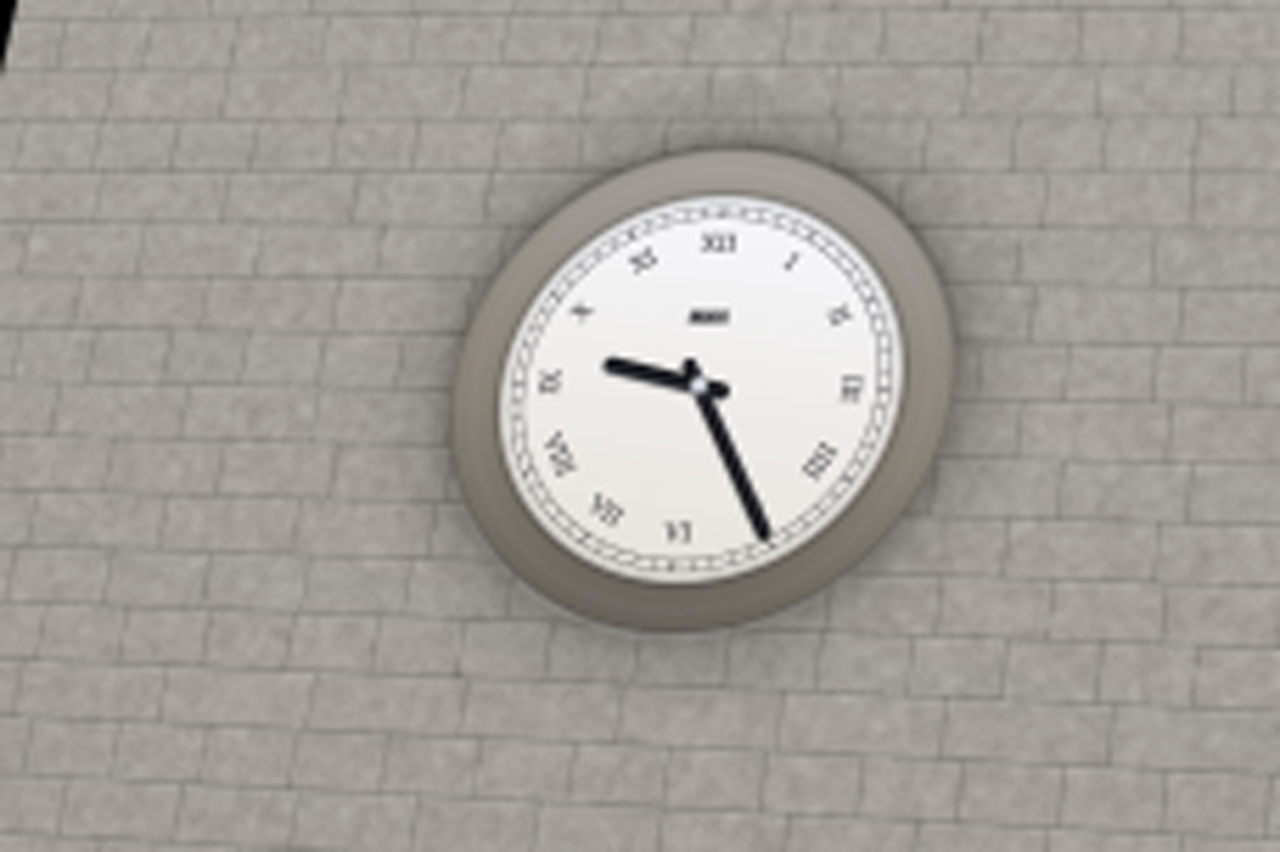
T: 9.25
